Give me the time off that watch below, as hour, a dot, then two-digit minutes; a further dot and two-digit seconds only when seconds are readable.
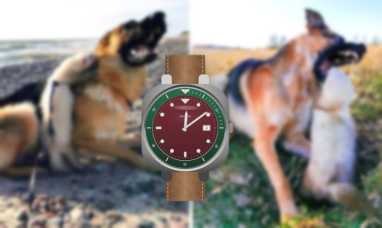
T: 12.09
